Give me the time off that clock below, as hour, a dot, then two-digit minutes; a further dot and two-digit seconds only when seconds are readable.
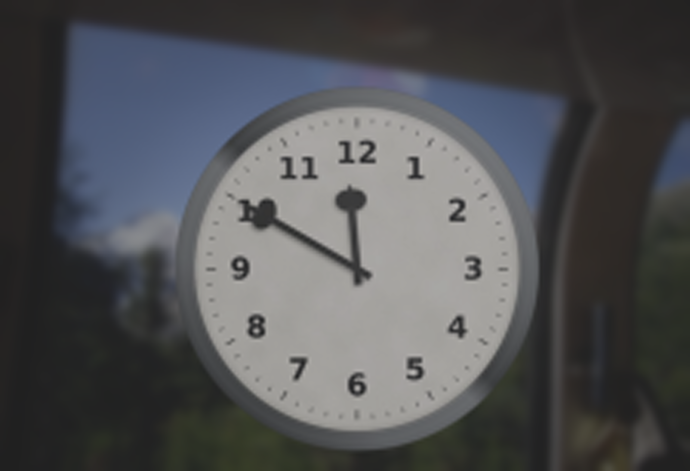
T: 11.50
